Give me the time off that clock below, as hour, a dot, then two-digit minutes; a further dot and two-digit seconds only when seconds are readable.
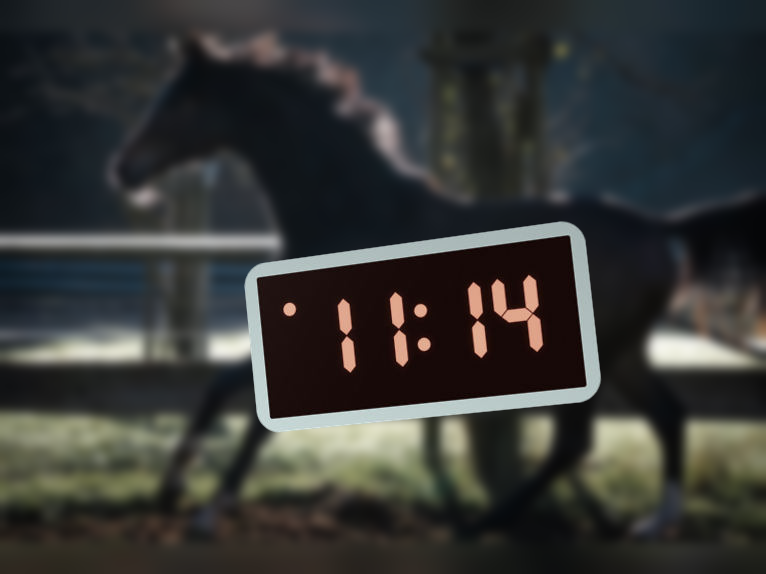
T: 11.14
